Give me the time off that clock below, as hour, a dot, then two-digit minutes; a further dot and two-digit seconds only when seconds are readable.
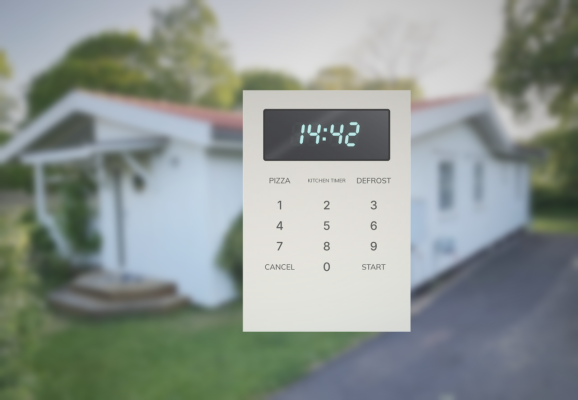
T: 14.42
